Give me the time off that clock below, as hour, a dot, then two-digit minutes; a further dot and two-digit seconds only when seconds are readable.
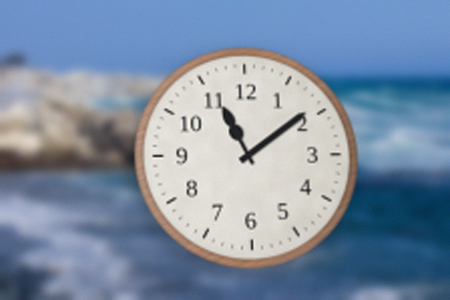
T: 11.09
